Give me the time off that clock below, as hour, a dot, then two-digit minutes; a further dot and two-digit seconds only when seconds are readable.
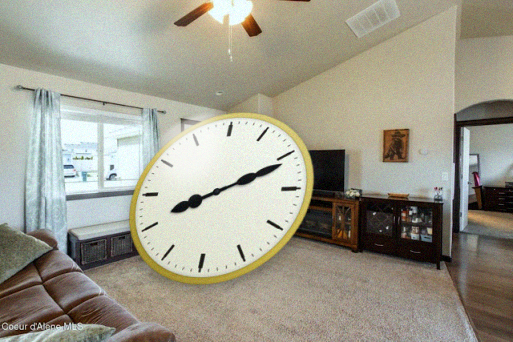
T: 8.11
